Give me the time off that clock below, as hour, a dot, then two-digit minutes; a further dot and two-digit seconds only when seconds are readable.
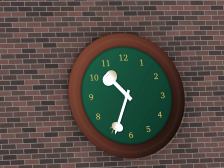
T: 10.34
